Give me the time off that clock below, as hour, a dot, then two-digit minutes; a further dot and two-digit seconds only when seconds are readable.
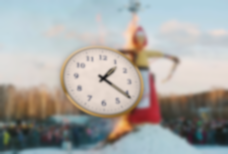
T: 1.21
